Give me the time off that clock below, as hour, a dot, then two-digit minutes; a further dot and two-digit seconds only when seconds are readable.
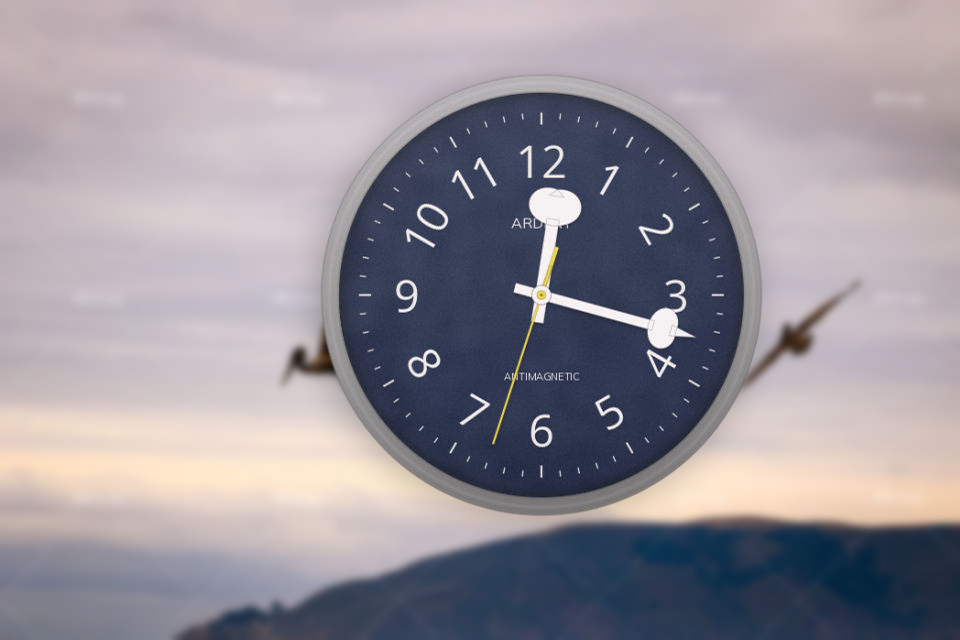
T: 12.17.33
